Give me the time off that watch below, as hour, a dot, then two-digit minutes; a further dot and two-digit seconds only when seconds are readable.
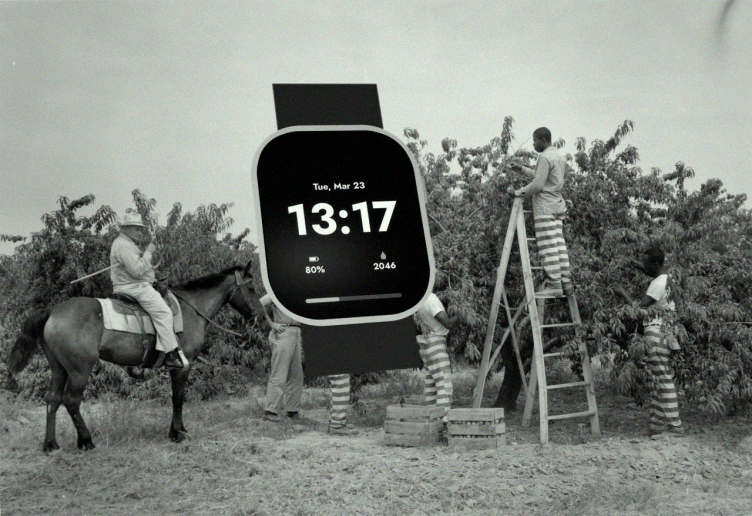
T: 13.17
